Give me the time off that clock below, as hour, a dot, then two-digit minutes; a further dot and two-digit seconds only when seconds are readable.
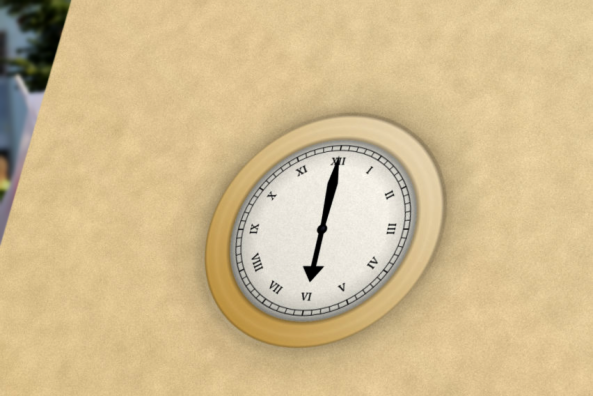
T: 6.00
